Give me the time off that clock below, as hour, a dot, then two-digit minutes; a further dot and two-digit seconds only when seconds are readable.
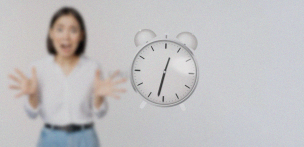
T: 12.32
